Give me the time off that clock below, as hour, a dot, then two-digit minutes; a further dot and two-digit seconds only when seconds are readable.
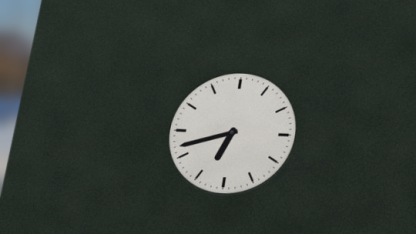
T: 6.42
